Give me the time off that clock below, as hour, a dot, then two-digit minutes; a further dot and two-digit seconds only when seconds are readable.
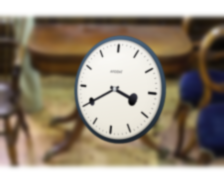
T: 3.40
